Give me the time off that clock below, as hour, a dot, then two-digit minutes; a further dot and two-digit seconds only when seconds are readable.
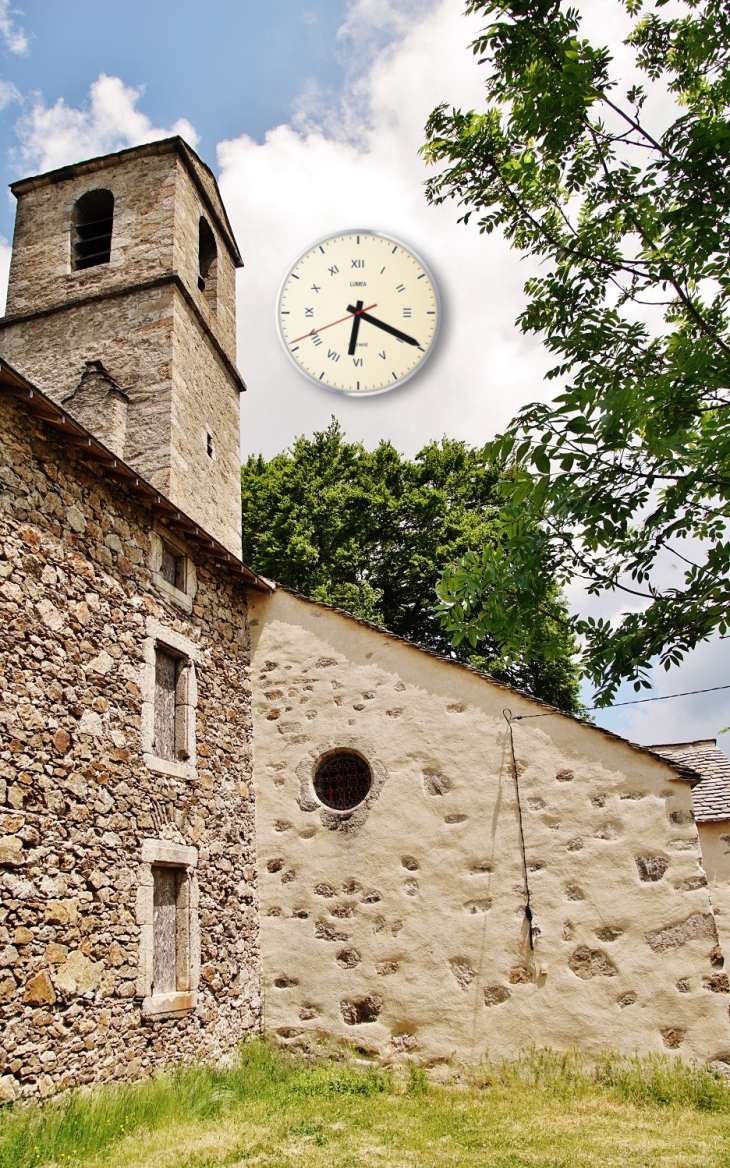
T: 6.19.41
